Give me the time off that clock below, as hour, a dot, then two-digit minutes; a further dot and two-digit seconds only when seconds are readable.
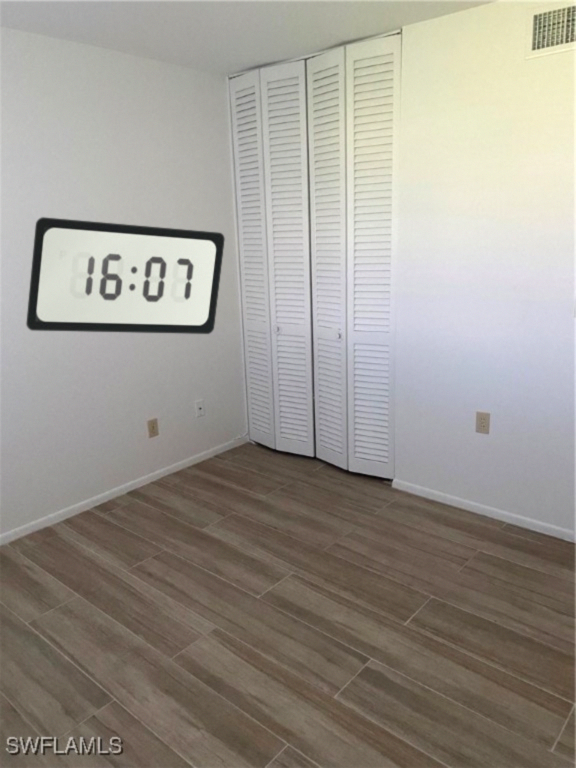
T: 16.07
